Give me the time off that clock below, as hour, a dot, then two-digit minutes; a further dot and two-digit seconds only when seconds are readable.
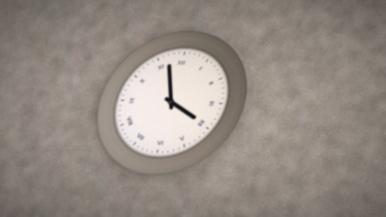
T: 3.57
